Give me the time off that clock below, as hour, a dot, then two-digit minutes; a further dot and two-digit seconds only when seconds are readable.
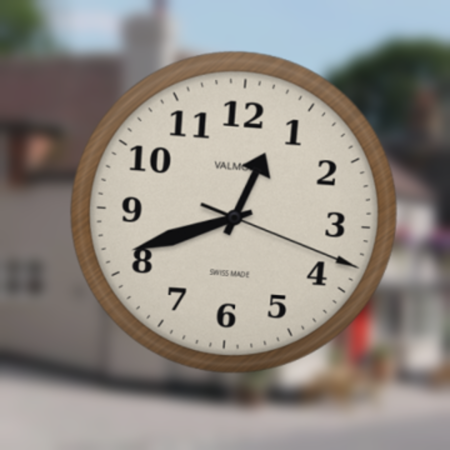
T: 12.41.18
